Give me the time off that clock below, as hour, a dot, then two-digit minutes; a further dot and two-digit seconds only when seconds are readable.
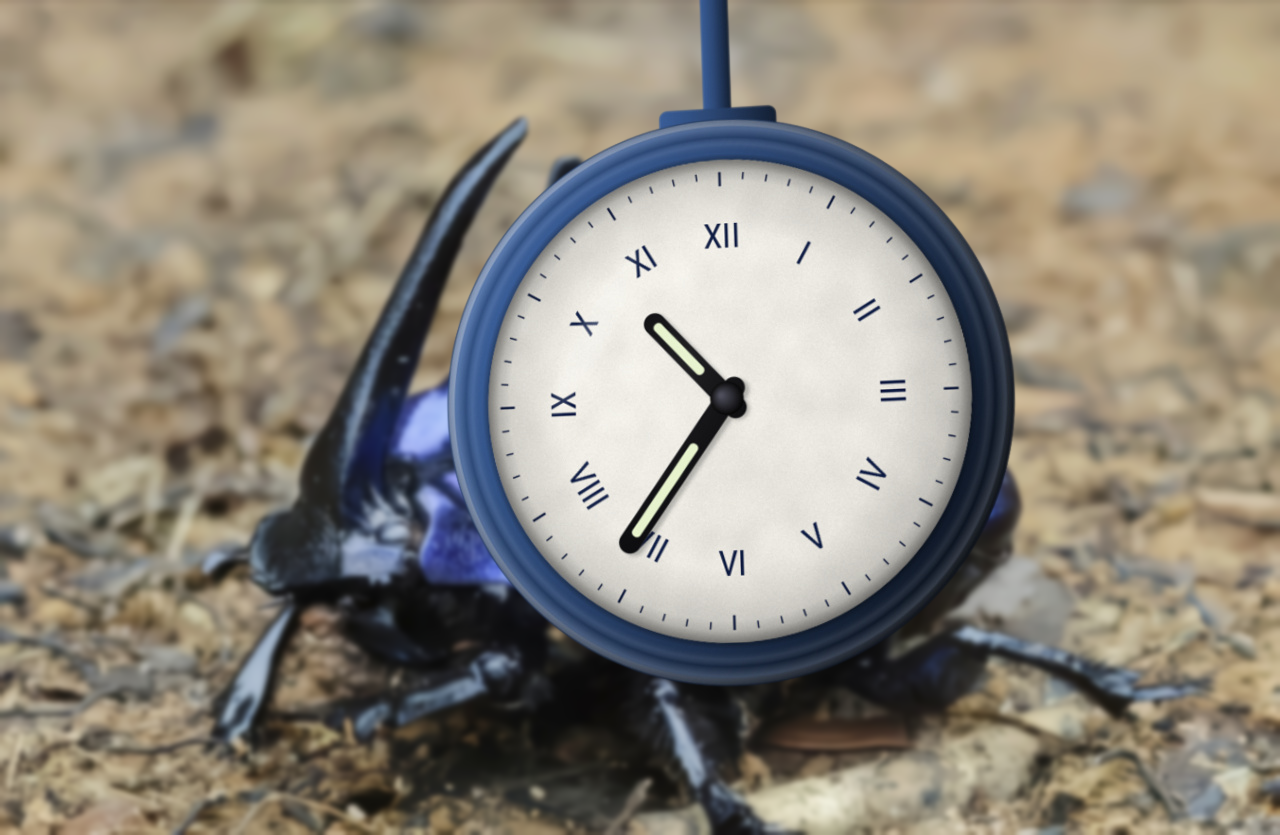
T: 10.36
